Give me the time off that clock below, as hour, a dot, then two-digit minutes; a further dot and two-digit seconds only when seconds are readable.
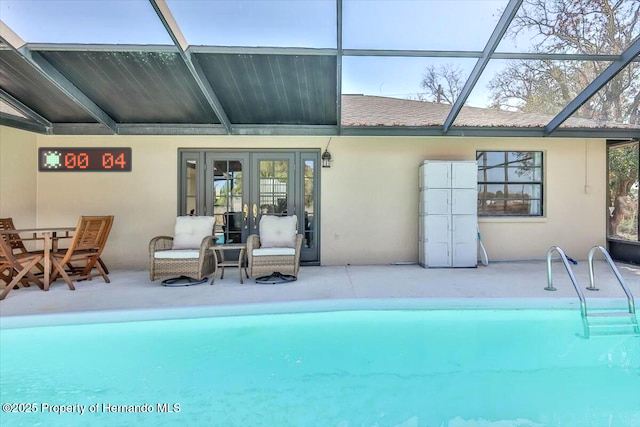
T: 0.04
